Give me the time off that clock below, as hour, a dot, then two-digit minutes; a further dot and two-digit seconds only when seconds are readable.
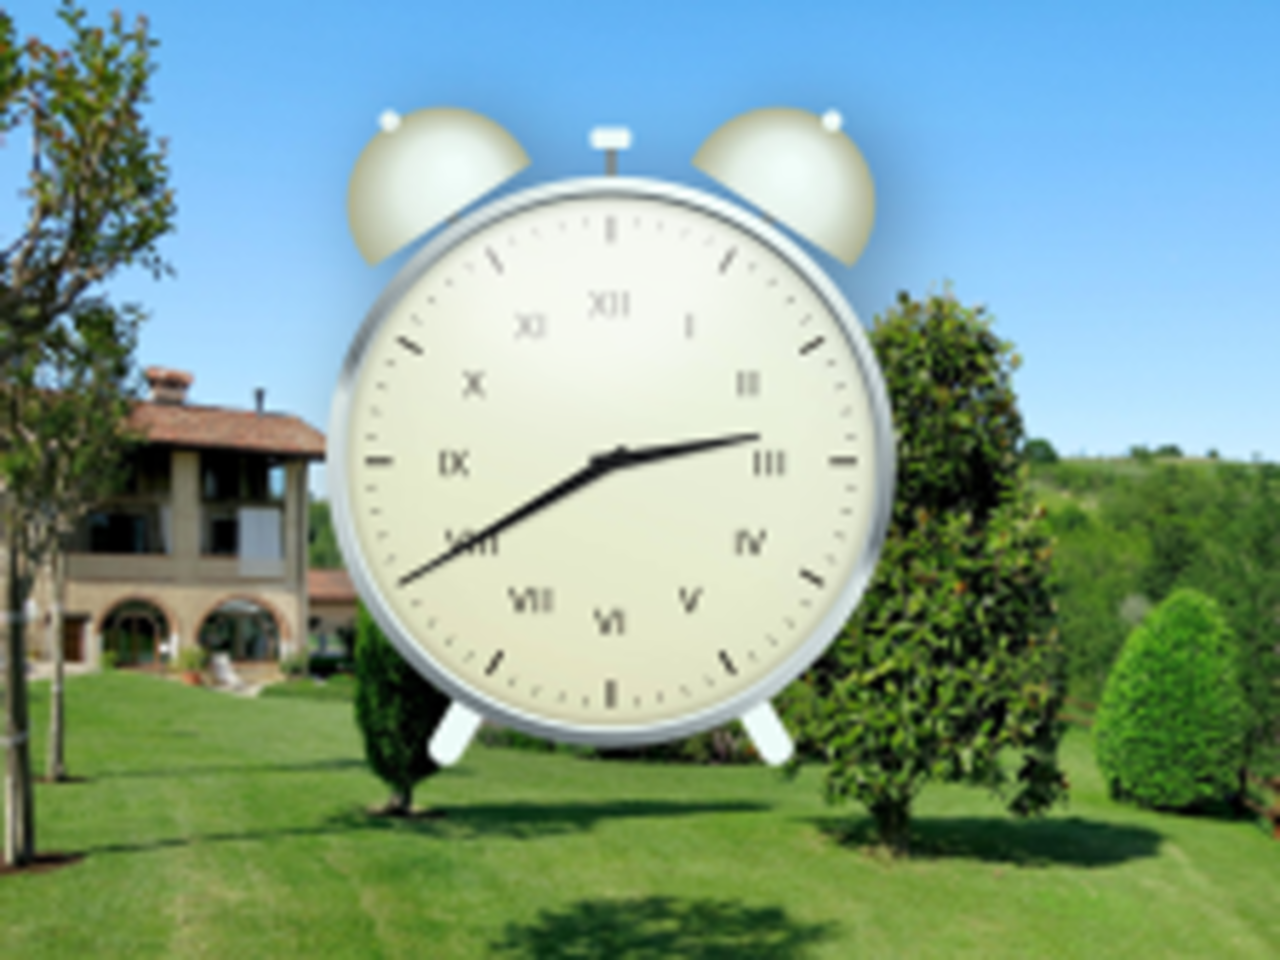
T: 2.40
